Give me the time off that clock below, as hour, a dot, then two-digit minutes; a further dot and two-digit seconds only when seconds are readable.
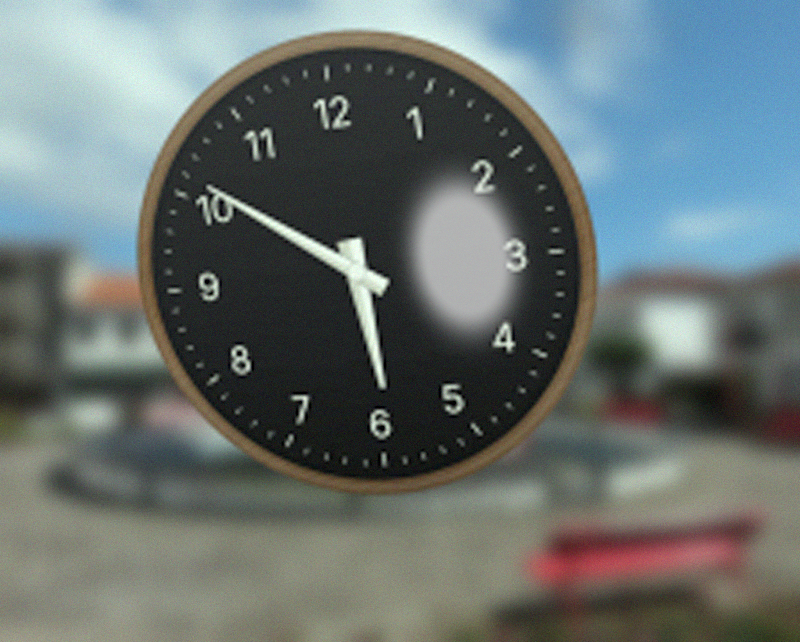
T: 5.51
